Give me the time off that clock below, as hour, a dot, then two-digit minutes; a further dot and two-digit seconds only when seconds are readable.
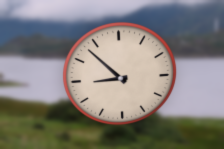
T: 8.53
